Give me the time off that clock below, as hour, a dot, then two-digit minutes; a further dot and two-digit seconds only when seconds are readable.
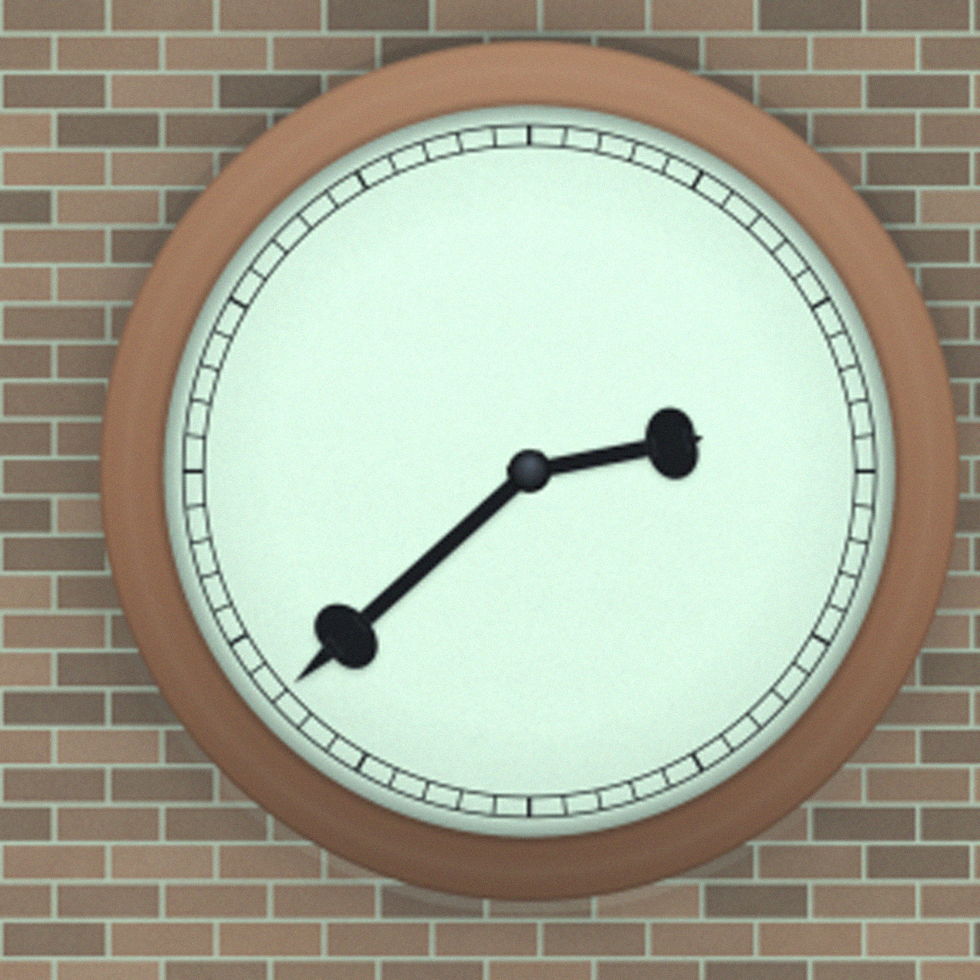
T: 2.38
